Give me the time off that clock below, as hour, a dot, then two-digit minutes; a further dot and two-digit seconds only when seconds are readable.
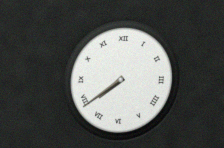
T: 7.39
